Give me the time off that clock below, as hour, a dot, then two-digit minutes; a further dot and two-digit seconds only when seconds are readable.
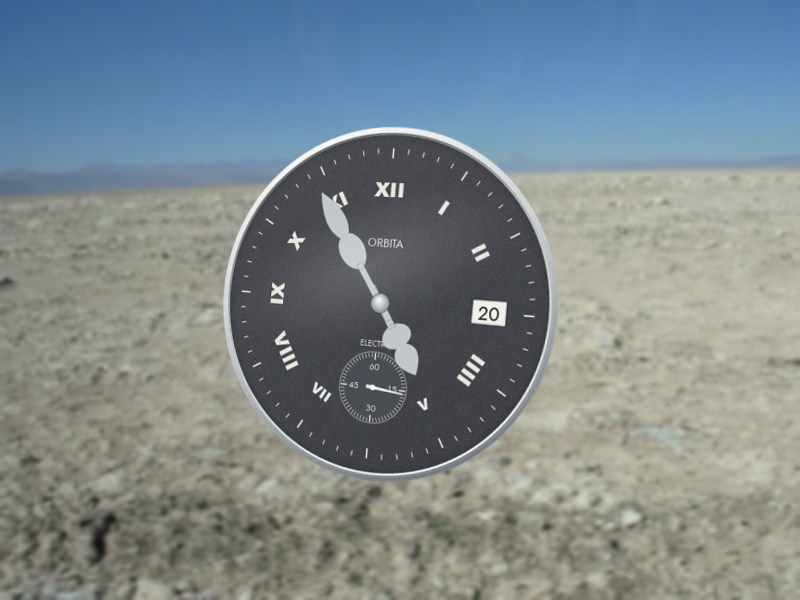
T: 4.54.16
